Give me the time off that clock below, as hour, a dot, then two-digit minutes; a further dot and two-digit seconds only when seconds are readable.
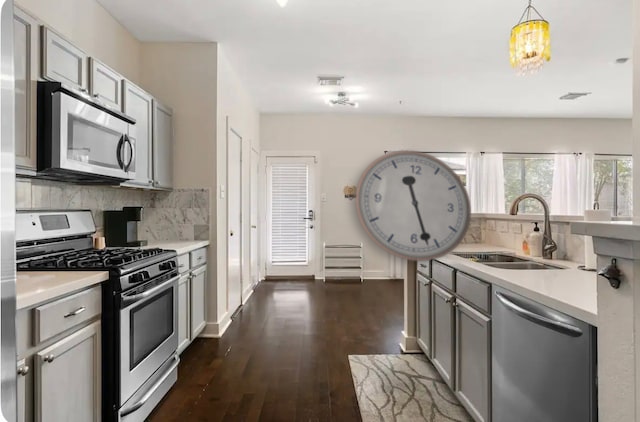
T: 11.27
